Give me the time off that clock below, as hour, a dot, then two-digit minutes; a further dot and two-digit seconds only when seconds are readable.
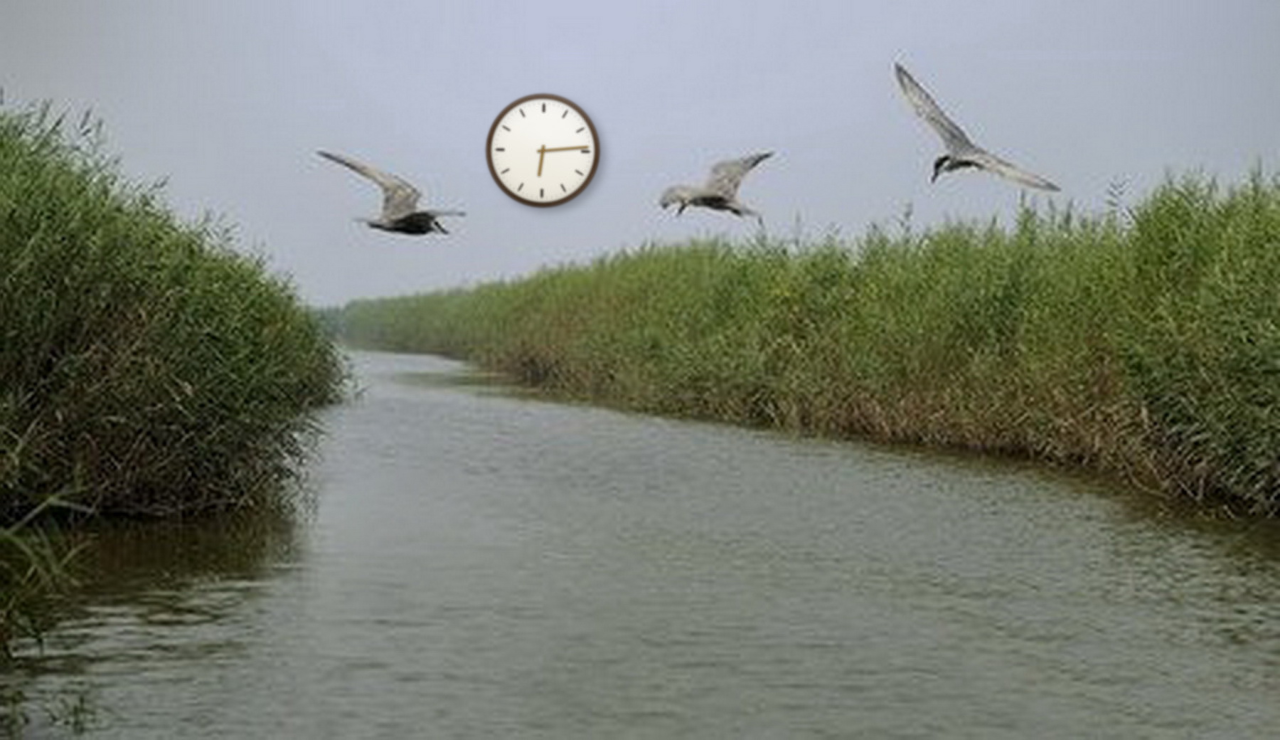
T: 6.14
